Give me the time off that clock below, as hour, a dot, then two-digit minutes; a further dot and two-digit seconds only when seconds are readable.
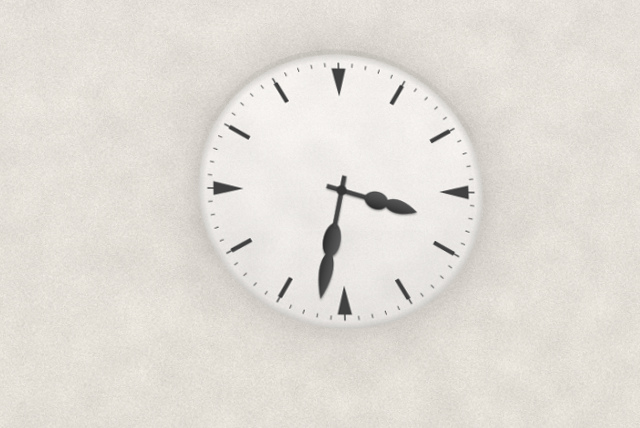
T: 3.32
